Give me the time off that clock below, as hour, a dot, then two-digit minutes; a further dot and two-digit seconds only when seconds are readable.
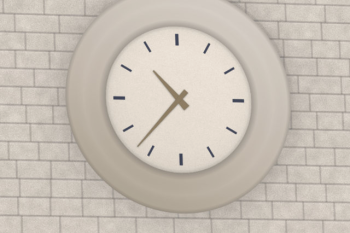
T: 10.37
